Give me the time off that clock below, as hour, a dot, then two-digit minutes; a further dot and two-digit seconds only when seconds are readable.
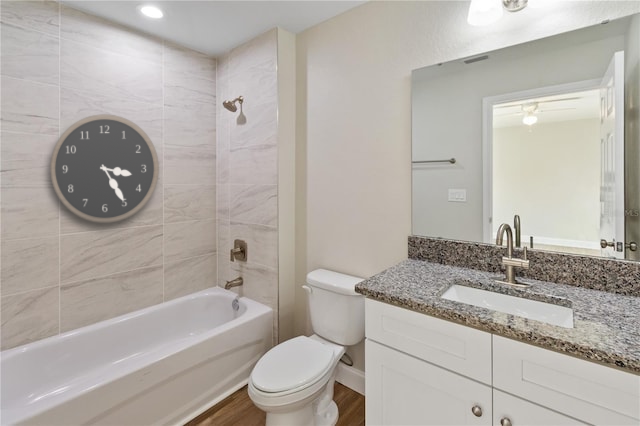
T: 3.25
